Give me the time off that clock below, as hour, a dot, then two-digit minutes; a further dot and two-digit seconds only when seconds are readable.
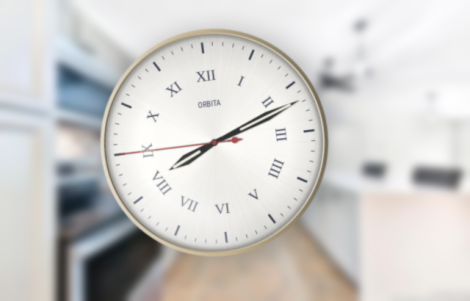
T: 8.11.45
